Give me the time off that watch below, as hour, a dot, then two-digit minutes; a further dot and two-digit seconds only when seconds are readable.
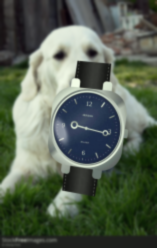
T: 9.16
